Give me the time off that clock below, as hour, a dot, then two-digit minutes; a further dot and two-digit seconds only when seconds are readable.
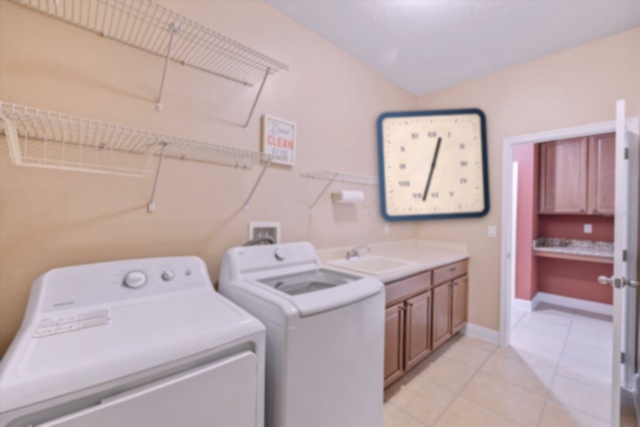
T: 12.33
